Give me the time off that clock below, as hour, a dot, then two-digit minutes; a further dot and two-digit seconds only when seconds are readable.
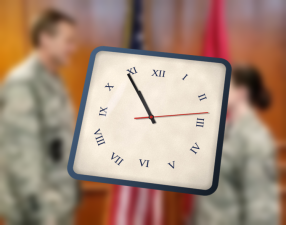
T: 10.54.13
